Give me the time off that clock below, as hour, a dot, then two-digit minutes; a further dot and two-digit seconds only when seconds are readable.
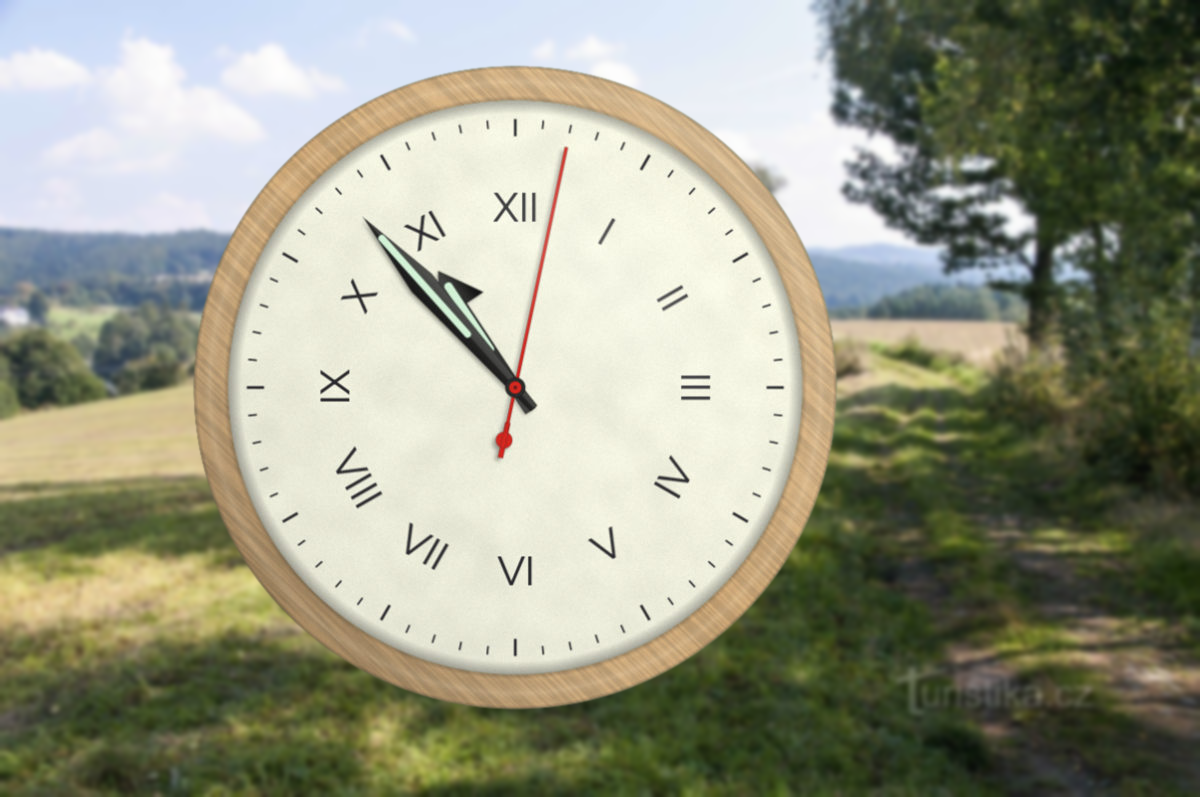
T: 10.53.02
